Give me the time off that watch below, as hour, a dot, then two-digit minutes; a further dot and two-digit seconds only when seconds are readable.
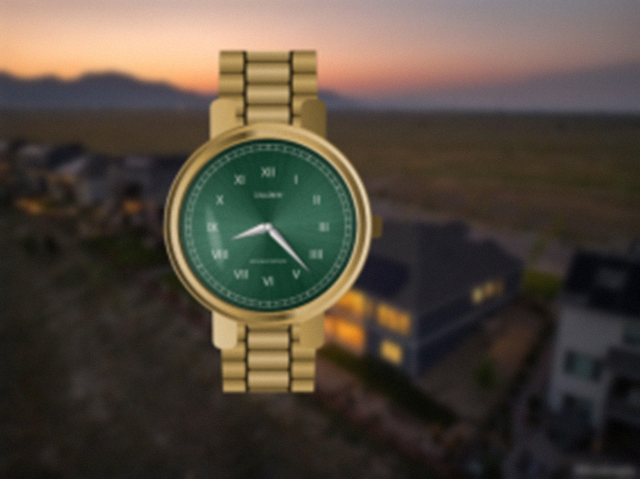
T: 8.23
